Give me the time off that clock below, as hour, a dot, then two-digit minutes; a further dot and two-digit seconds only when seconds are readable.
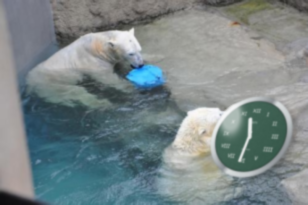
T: 11.31
